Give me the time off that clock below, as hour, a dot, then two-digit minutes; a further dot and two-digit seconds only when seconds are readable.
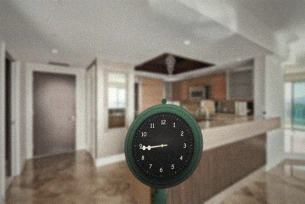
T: 8.44
